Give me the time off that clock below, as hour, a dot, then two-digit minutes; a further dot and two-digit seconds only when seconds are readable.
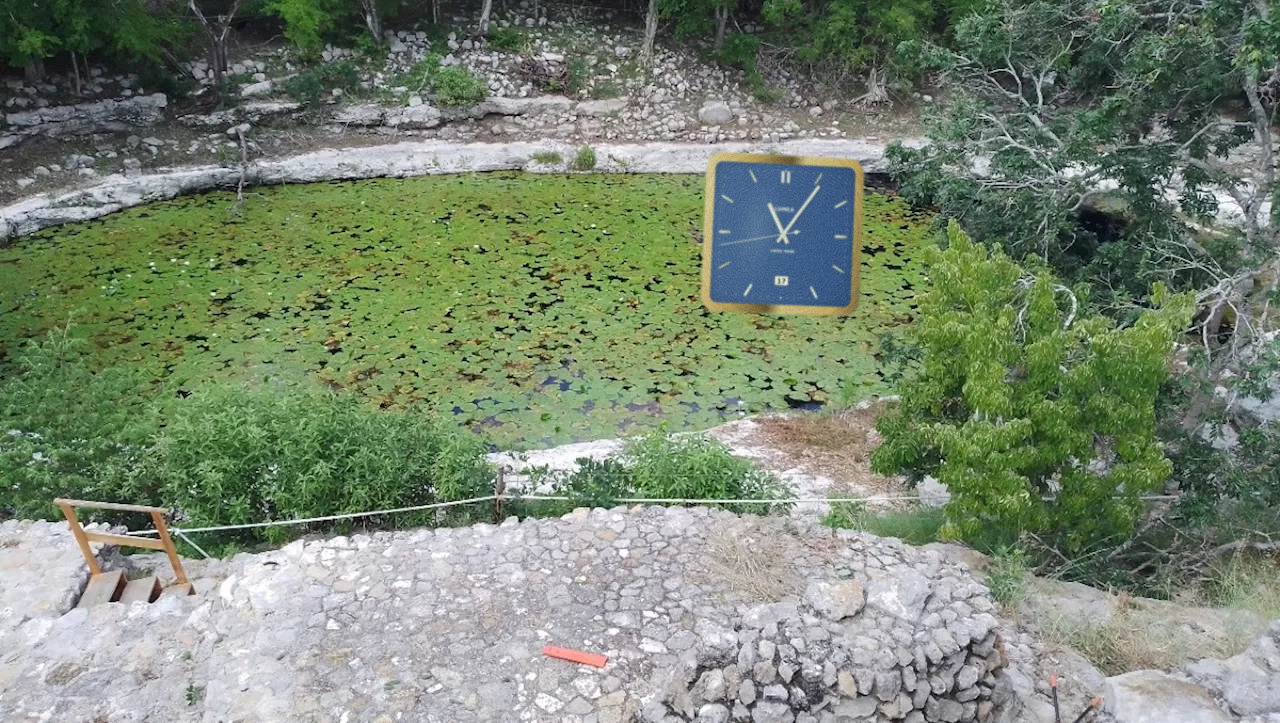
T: 11.05.43
